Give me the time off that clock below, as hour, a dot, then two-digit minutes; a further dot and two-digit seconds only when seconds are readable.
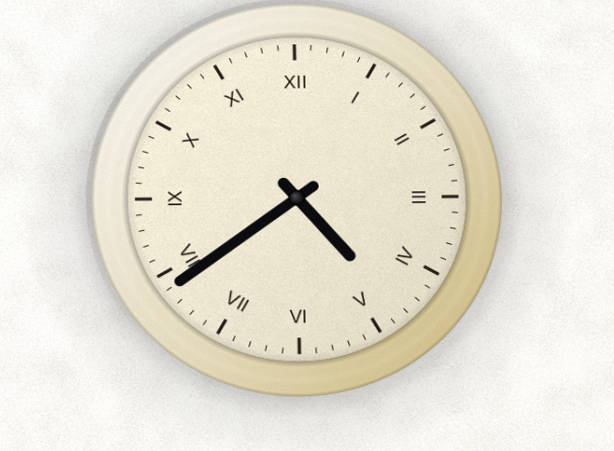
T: 4.39
